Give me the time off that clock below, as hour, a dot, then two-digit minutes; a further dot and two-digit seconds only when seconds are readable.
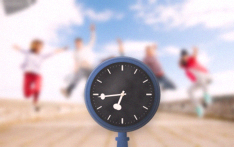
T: 6.44
